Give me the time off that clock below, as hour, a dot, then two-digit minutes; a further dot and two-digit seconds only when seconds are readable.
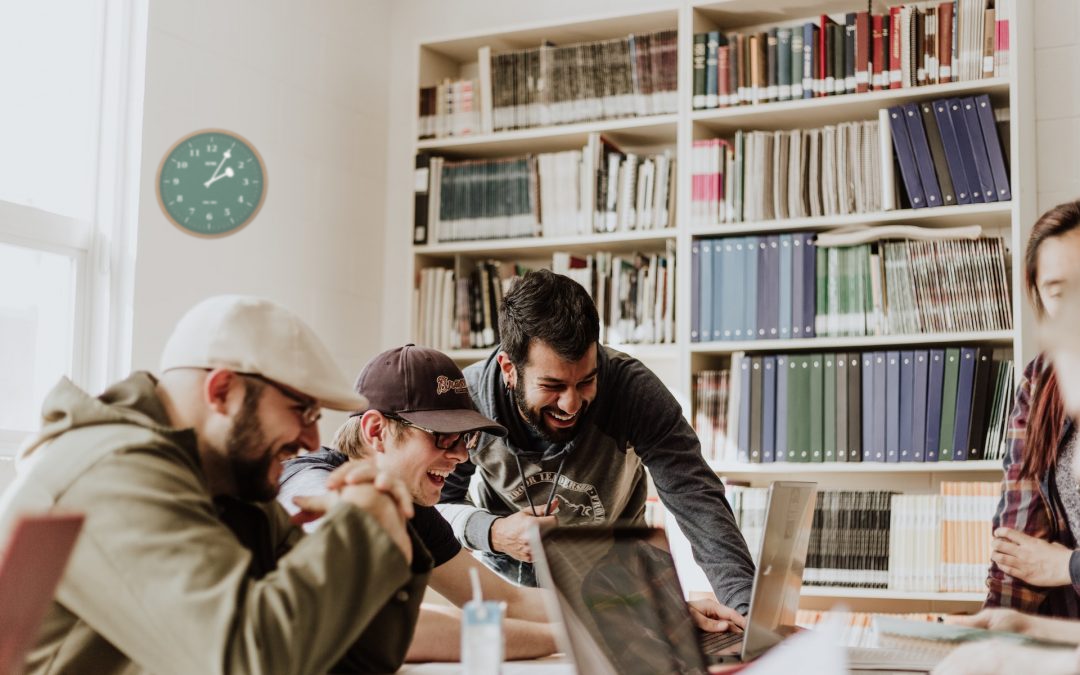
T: 2.05
